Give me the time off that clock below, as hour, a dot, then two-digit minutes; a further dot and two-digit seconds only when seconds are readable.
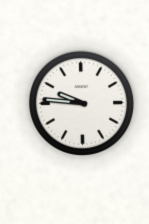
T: 9.46
